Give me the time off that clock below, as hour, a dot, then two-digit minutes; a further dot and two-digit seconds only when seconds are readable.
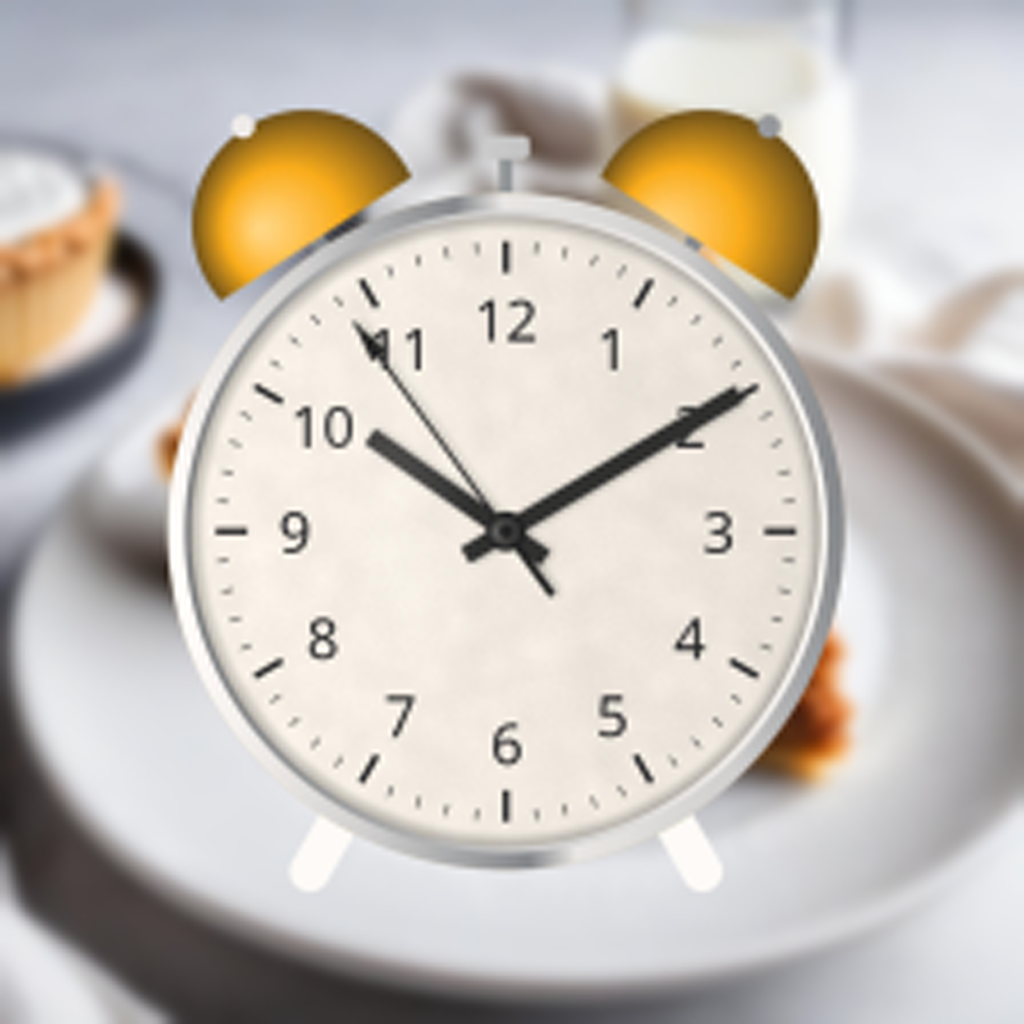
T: 10.09.54
